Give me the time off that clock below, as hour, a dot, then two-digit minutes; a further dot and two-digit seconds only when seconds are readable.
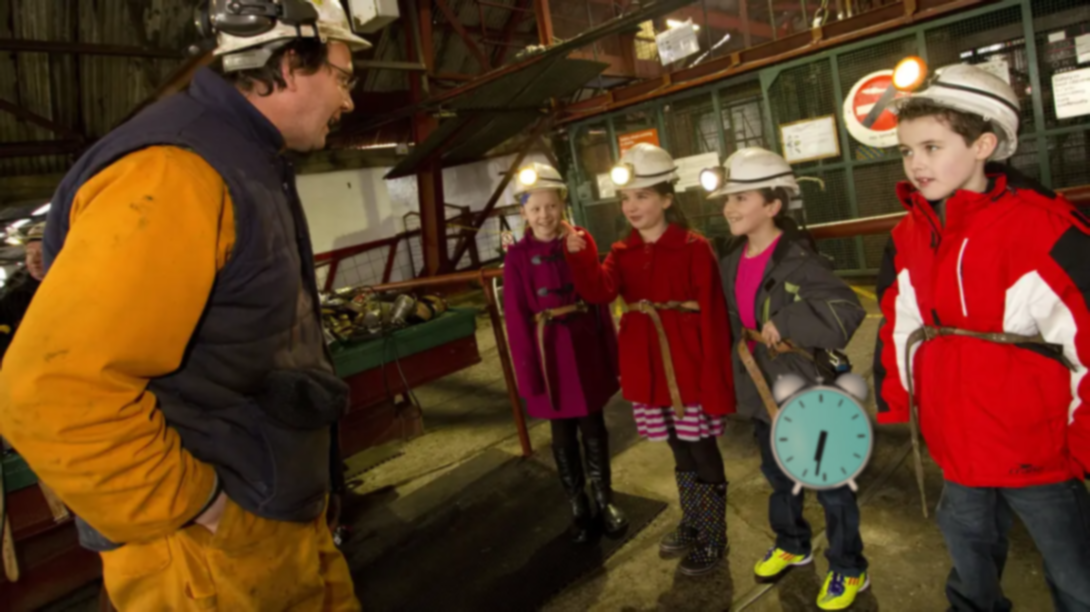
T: 6.32
